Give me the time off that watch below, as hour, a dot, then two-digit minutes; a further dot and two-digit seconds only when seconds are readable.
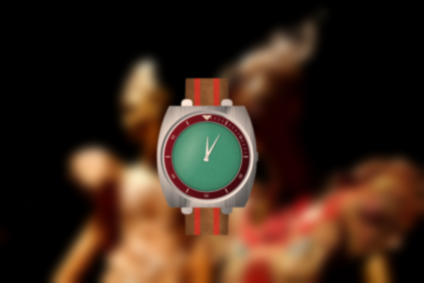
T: 12.05
